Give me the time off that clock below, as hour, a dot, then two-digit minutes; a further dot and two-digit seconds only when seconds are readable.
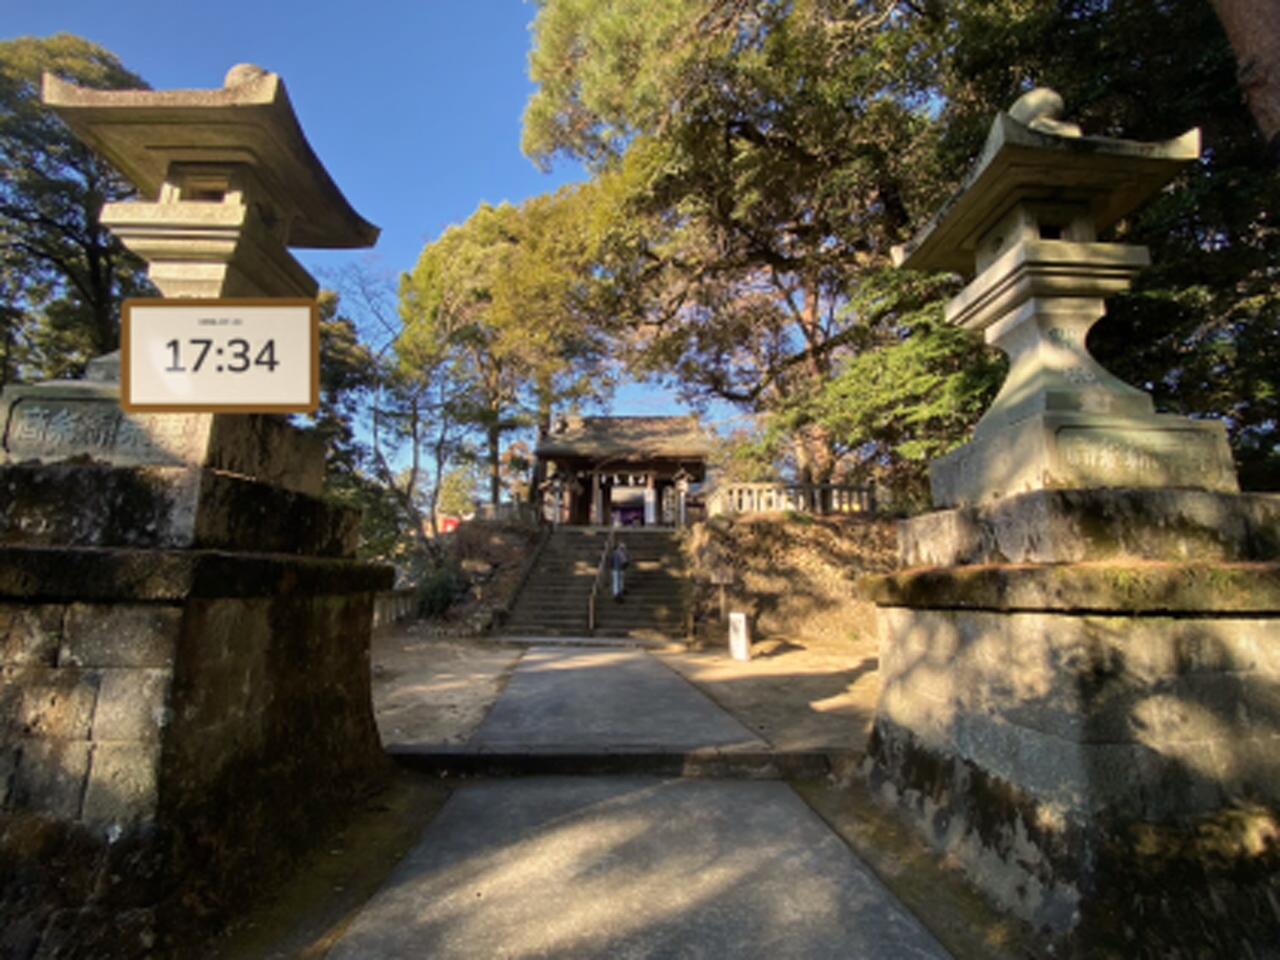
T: 17.34
